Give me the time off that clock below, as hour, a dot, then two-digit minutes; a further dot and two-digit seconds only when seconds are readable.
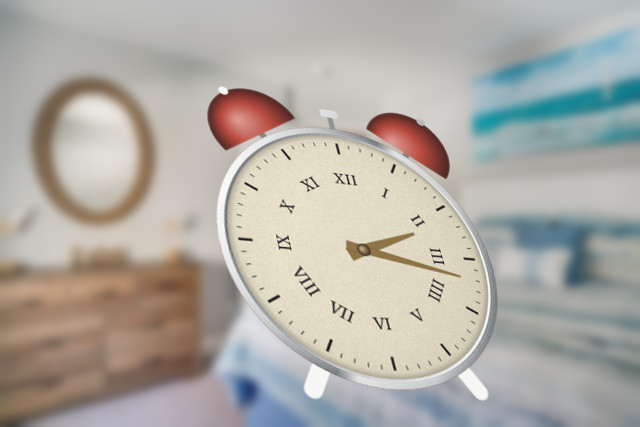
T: 2.17
